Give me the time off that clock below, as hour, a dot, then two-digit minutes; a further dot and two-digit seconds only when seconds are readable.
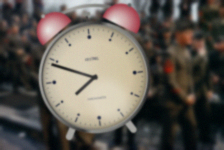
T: 7.49
